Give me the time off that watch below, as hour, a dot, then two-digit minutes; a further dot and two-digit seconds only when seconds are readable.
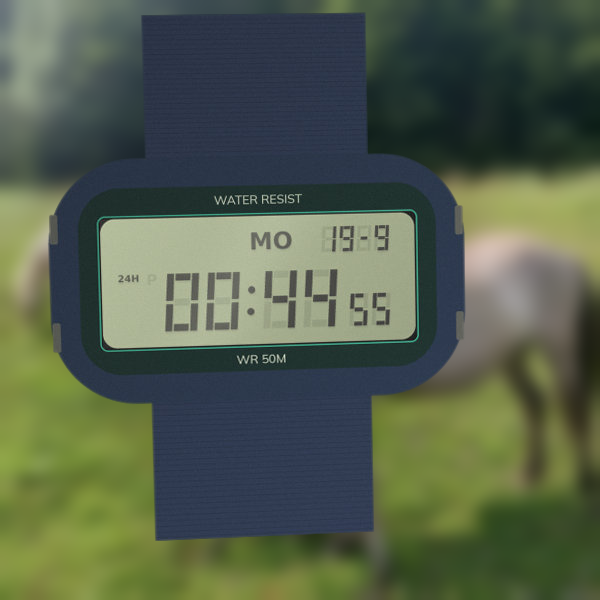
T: 0.44.55
